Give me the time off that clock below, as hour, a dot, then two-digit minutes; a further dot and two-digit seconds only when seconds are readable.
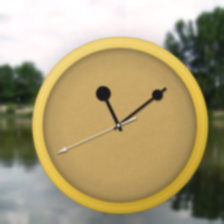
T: 11.08.41
